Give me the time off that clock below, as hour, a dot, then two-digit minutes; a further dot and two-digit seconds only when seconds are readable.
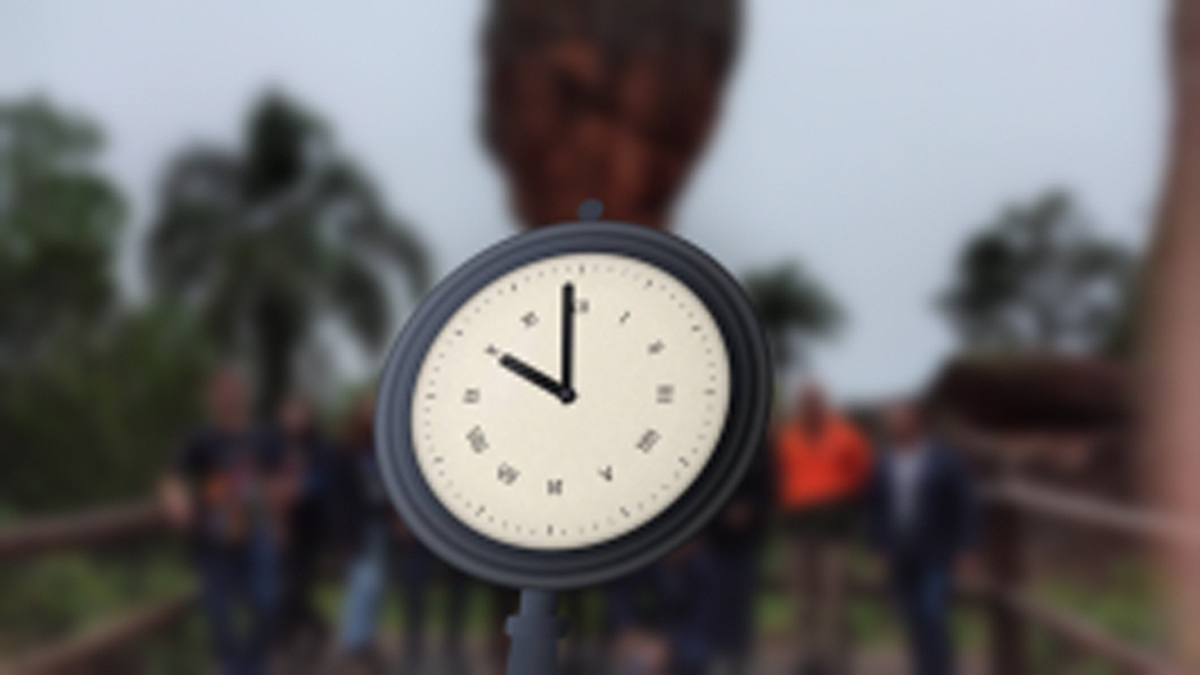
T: 9.59
